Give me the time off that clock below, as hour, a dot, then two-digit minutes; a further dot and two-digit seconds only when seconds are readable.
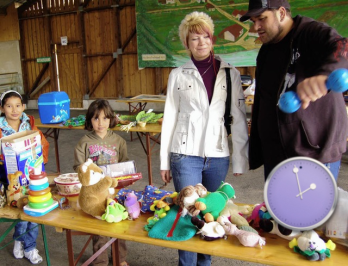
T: 1.58
